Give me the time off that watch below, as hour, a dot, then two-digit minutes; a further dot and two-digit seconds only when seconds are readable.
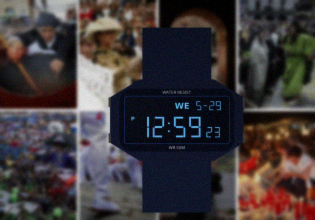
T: 12.59.23
